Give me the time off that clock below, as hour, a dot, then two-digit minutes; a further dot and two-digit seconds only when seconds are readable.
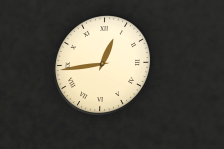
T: 12.44
